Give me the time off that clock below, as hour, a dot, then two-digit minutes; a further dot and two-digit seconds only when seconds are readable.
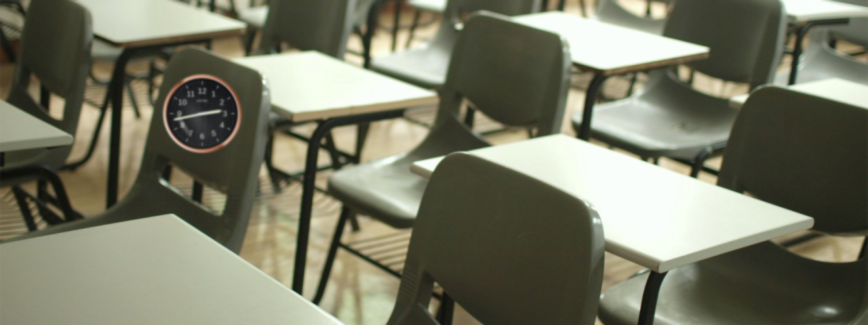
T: 2.43
